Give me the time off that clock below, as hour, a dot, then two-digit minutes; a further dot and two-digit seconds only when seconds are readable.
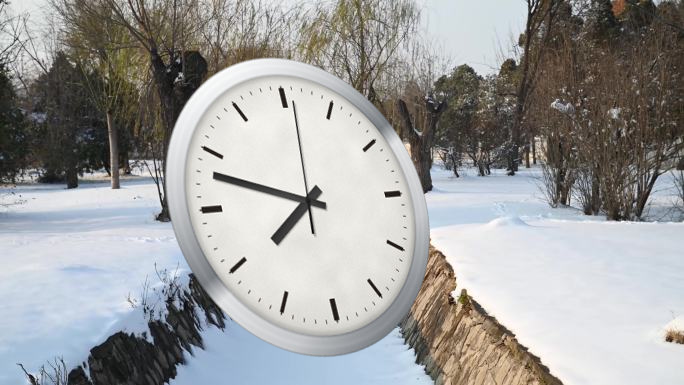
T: 7.48.01
